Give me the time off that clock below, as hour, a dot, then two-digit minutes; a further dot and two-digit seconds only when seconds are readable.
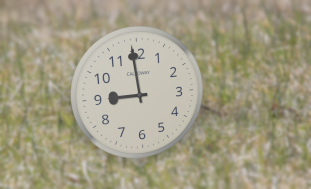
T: 8.59
